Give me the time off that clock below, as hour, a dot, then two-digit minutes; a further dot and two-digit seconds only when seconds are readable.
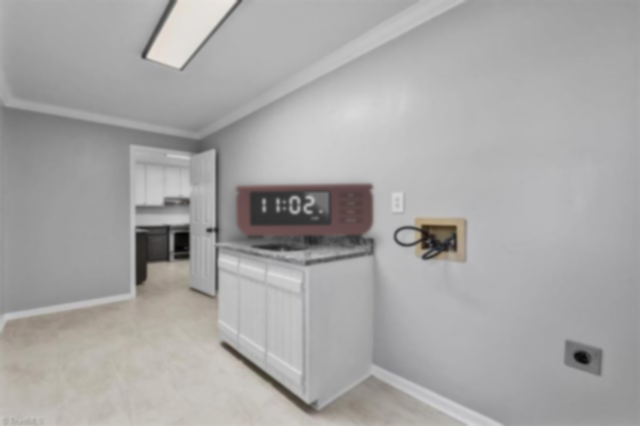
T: 11.02
